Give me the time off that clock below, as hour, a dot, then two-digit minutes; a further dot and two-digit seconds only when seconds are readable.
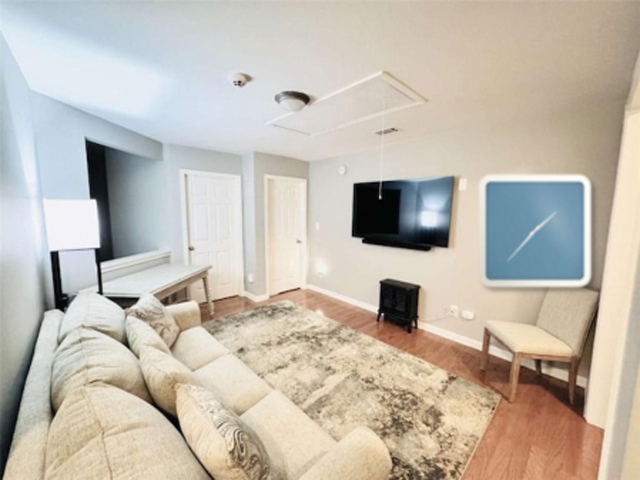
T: 1.37
